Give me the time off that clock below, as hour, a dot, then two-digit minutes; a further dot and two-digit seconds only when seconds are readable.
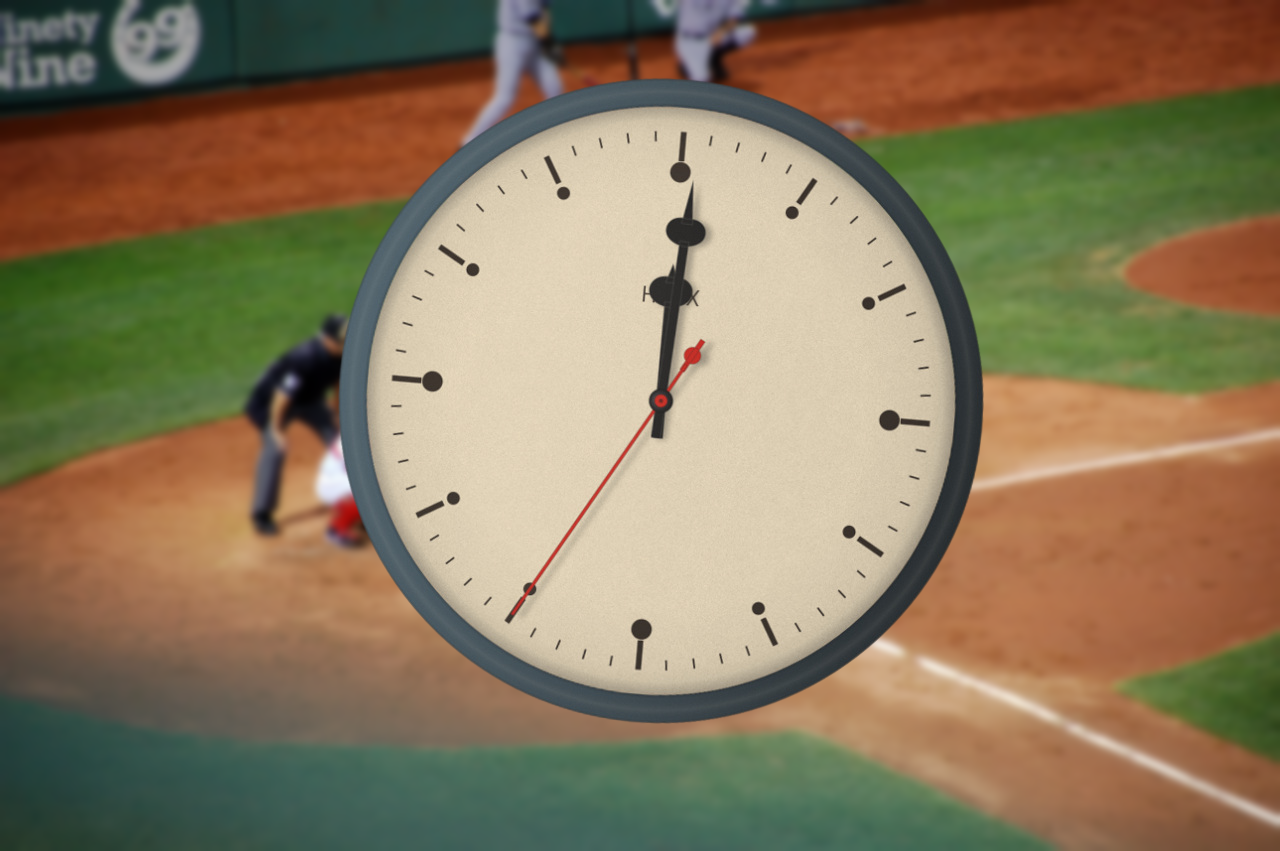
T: 12.00.35
